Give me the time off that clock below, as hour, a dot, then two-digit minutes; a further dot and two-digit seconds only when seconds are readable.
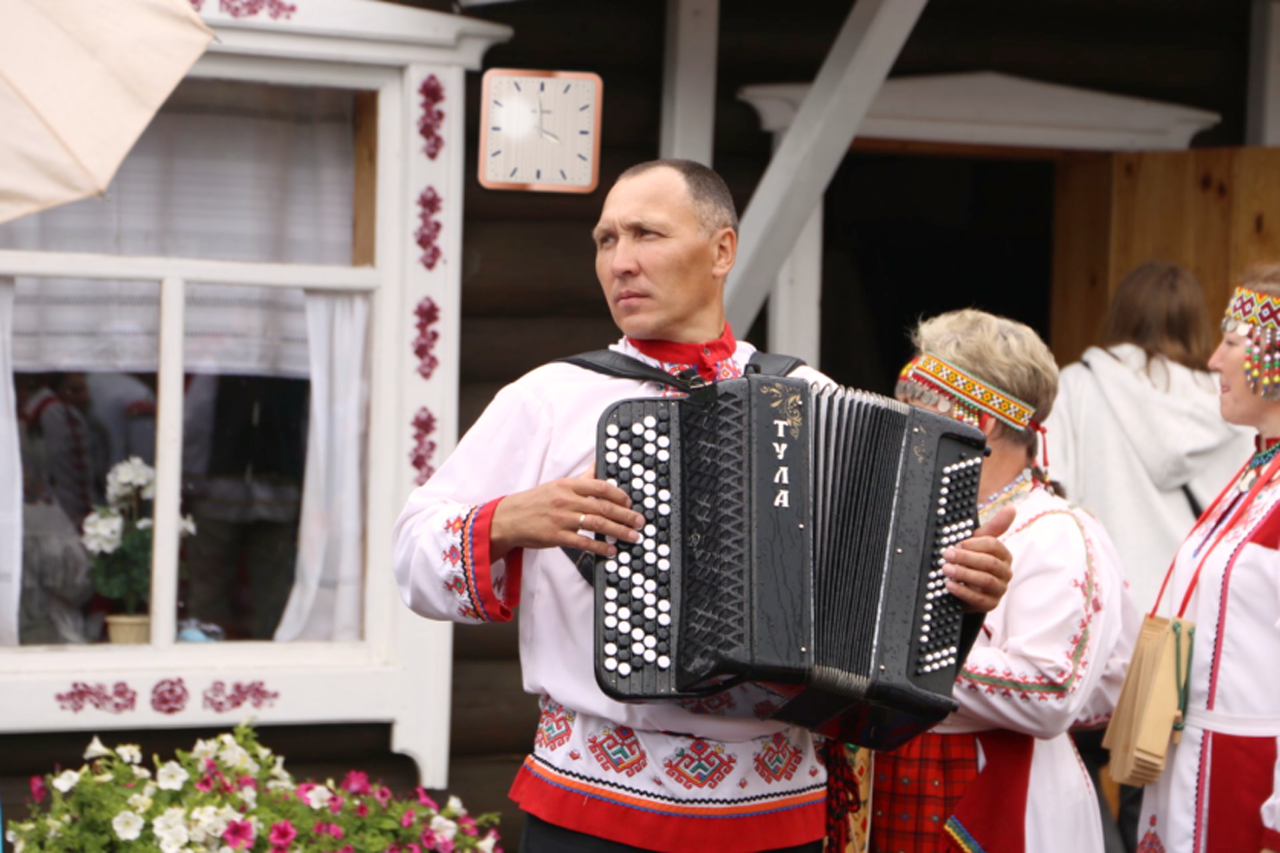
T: 3.59
